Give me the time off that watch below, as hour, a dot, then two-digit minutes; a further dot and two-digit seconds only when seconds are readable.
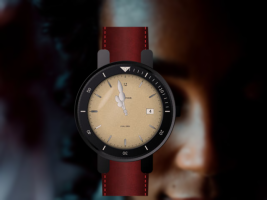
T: 10.58
